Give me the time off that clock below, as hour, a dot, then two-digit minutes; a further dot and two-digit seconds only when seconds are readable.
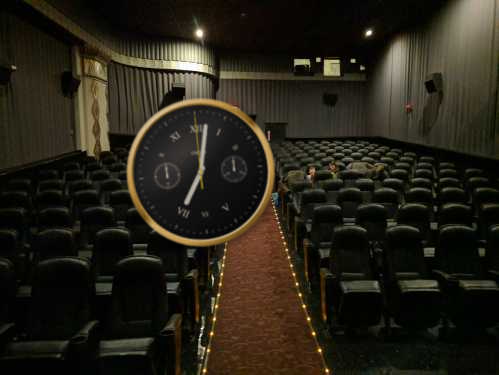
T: 7.02
